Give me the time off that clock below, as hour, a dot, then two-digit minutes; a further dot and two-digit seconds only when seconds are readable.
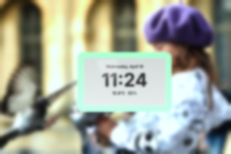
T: 11.24
